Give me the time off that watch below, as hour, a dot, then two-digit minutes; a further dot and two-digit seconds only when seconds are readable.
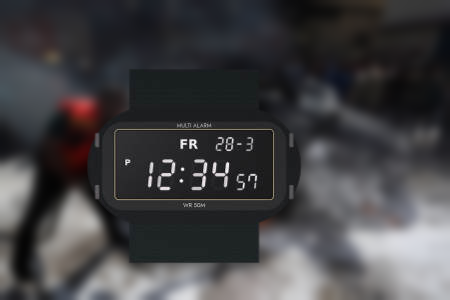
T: 12.34.57
